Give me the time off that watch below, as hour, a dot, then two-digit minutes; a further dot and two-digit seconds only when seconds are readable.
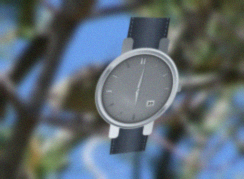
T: 6.01
